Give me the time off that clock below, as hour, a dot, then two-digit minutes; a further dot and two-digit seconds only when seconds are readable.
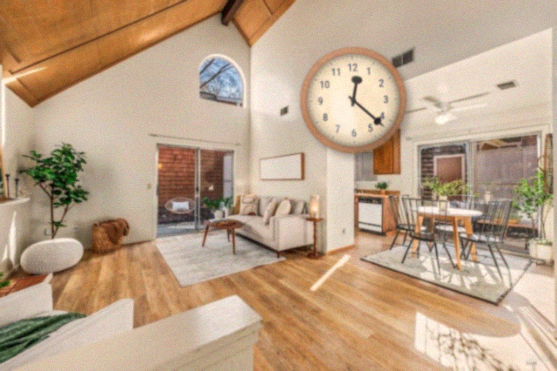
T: 12.22
